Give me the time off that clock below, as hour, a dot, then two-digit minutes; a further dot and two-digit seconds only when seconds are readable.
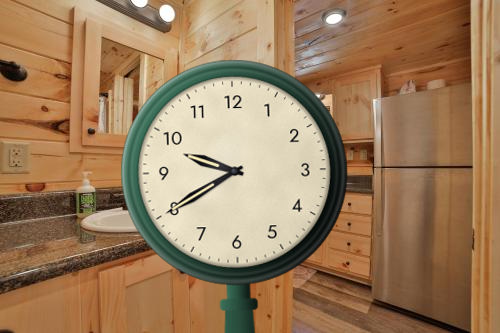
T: 9.40
